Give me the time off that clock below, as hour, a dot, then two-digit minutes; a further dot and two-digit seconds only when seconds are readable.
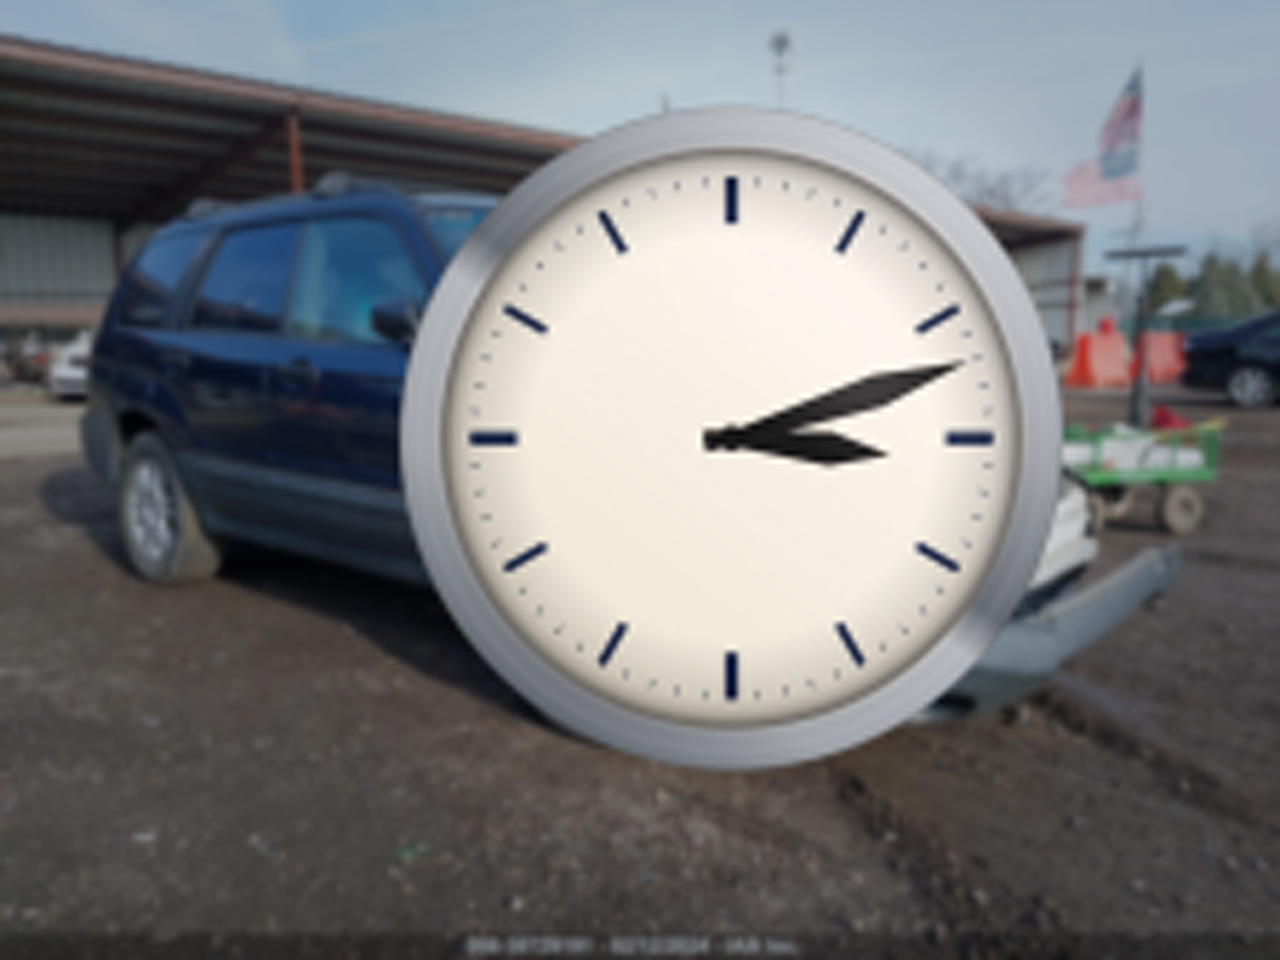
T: 3.12
